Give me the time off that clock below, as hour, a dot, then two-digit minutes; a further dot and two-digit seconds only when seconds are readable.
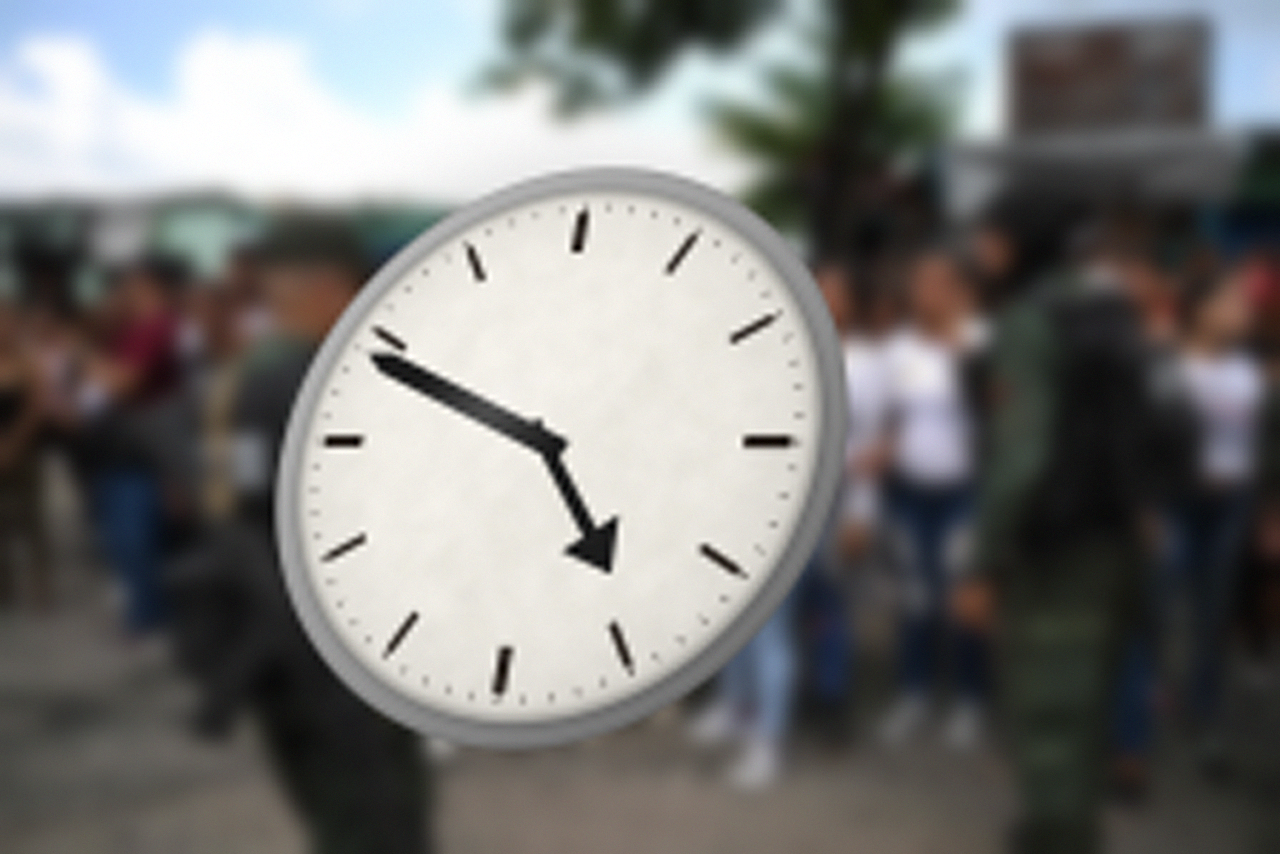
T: 4.49
